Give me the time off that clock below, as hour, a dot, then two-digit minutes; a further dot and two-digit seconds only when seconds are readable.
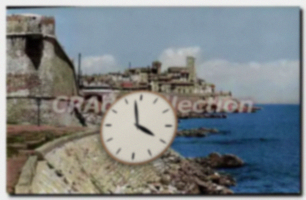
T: 3.58
